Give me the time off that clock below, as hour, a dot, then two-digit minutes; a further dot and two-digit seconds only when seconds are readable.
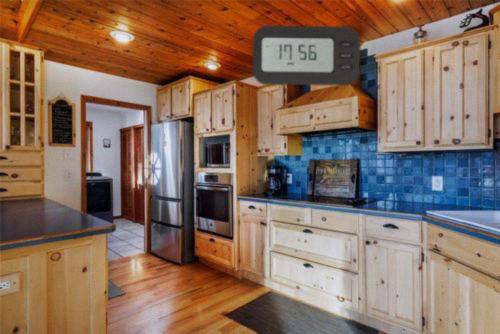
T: 17.56
